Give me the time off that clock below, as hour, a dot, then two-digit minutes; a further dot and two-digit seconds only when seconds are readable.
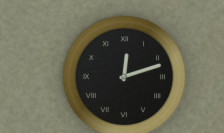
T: 12.12
